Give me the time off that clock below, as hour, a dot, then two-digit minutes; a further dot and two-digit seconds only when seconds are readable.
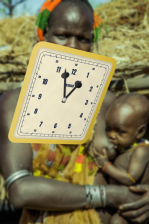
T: 12.57
